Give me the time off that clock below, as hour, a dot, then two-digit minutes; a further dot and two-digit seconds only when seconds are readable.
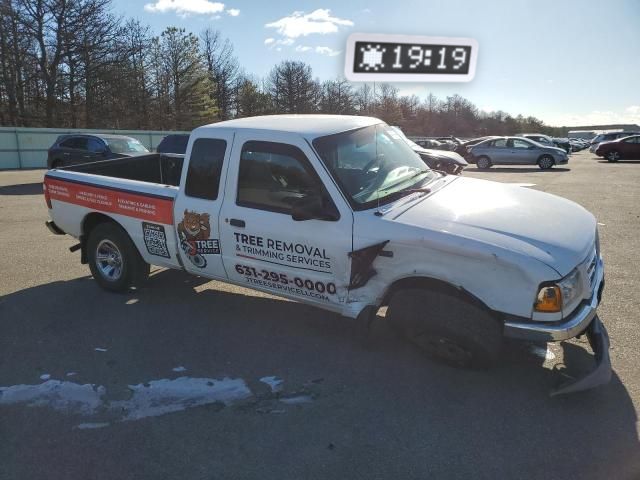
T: 19.19
